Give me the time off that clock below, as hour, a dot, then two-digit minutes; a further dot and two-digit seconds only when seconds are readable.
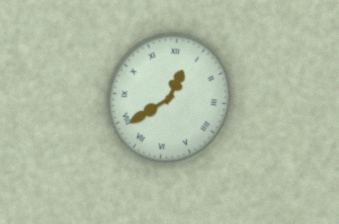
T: 12.39
